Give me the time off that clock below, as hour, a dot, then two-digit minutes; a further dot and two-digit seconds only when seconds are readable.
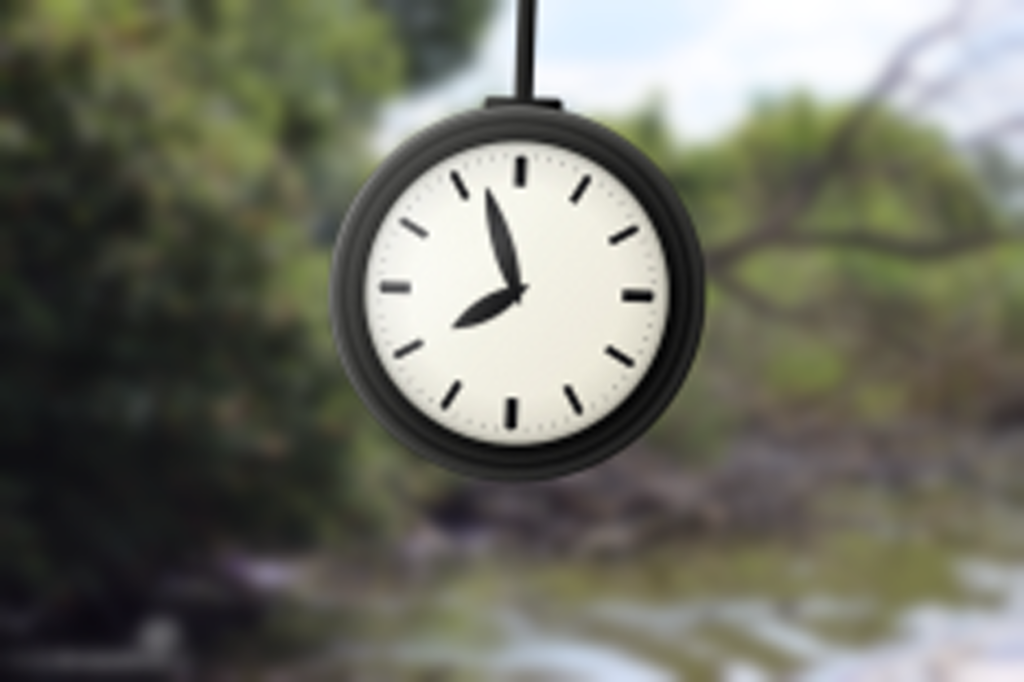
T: 7.57
